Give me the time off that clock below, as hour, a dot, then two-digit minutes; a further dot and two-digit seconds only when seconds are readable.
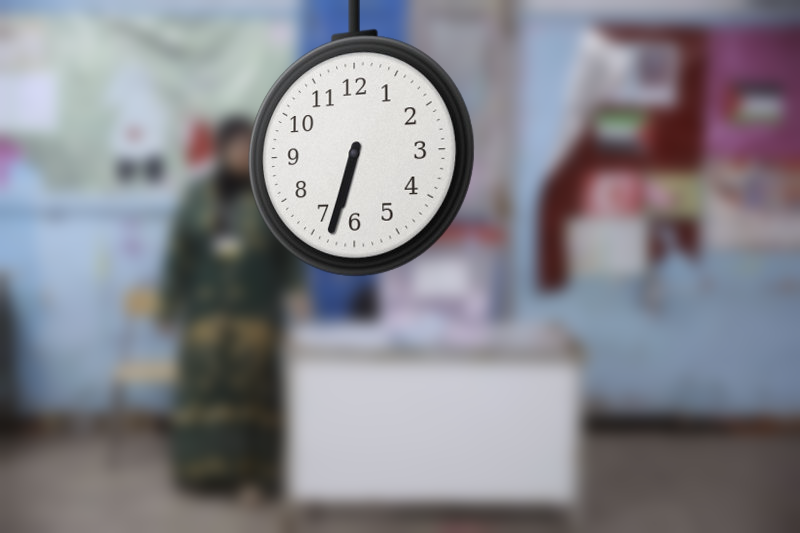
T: 6.33
